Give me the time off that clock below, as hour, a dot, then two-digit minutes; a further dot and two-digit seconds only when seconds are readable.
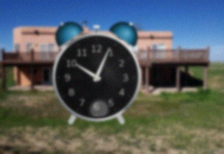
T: 10.04
